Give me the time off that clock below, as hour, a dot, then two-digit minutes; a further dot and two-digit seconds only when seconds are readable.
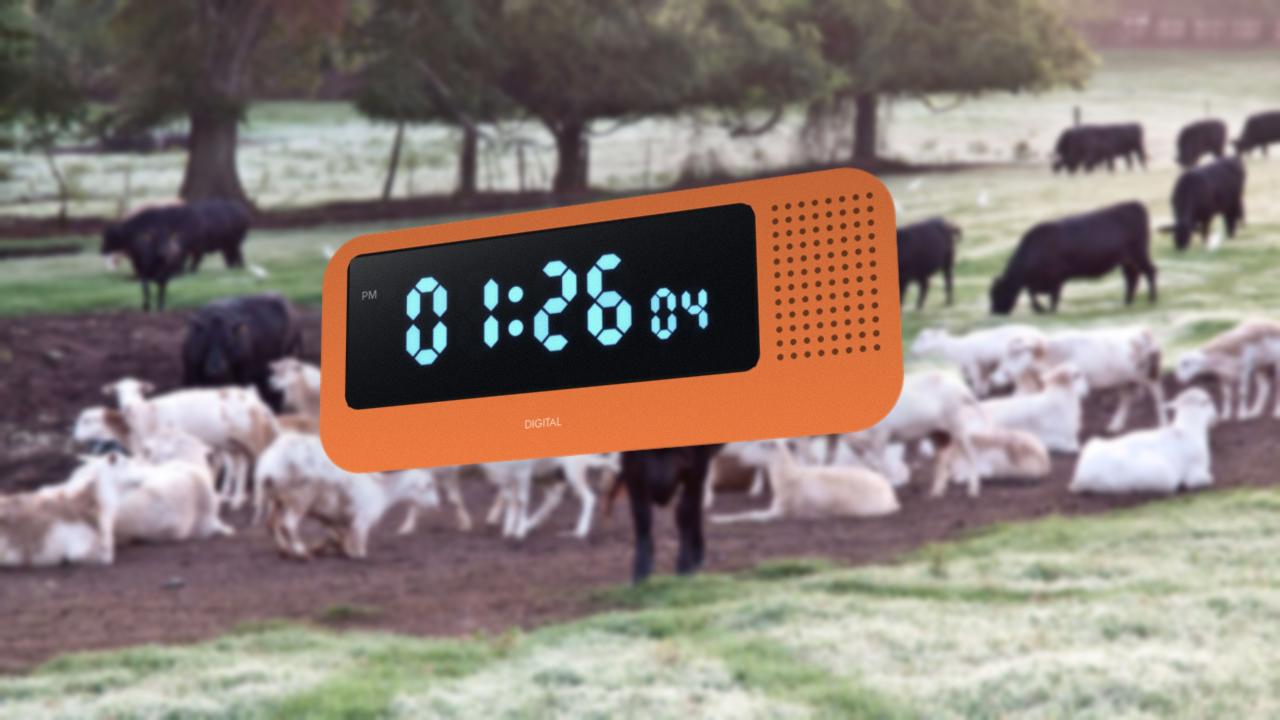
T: 1.26.04
